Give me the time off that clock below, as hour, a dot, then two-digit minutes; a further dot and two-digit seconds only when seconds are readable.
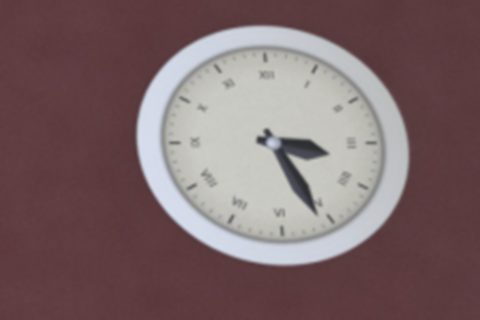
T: 3.26
